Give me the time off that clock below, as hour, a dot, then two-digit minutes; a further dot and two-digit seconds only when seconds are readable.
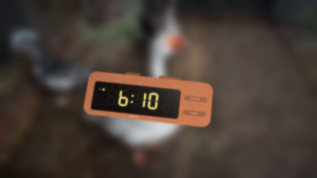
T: 6.10
